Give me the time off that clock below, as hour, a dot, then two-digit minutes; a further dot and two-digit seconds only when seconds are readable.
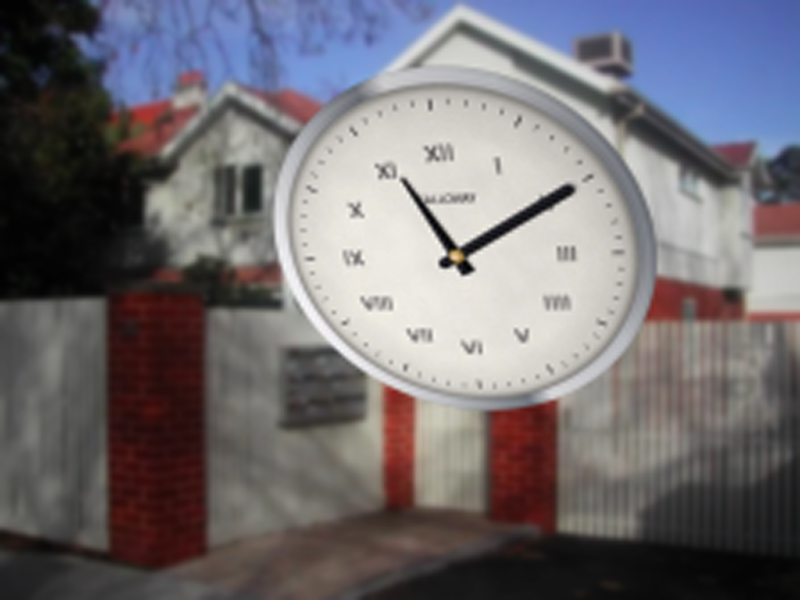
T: 11.10
